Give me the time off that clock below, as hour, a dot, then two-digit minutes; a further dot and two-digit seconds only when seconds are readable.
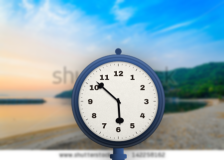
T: 5.52
